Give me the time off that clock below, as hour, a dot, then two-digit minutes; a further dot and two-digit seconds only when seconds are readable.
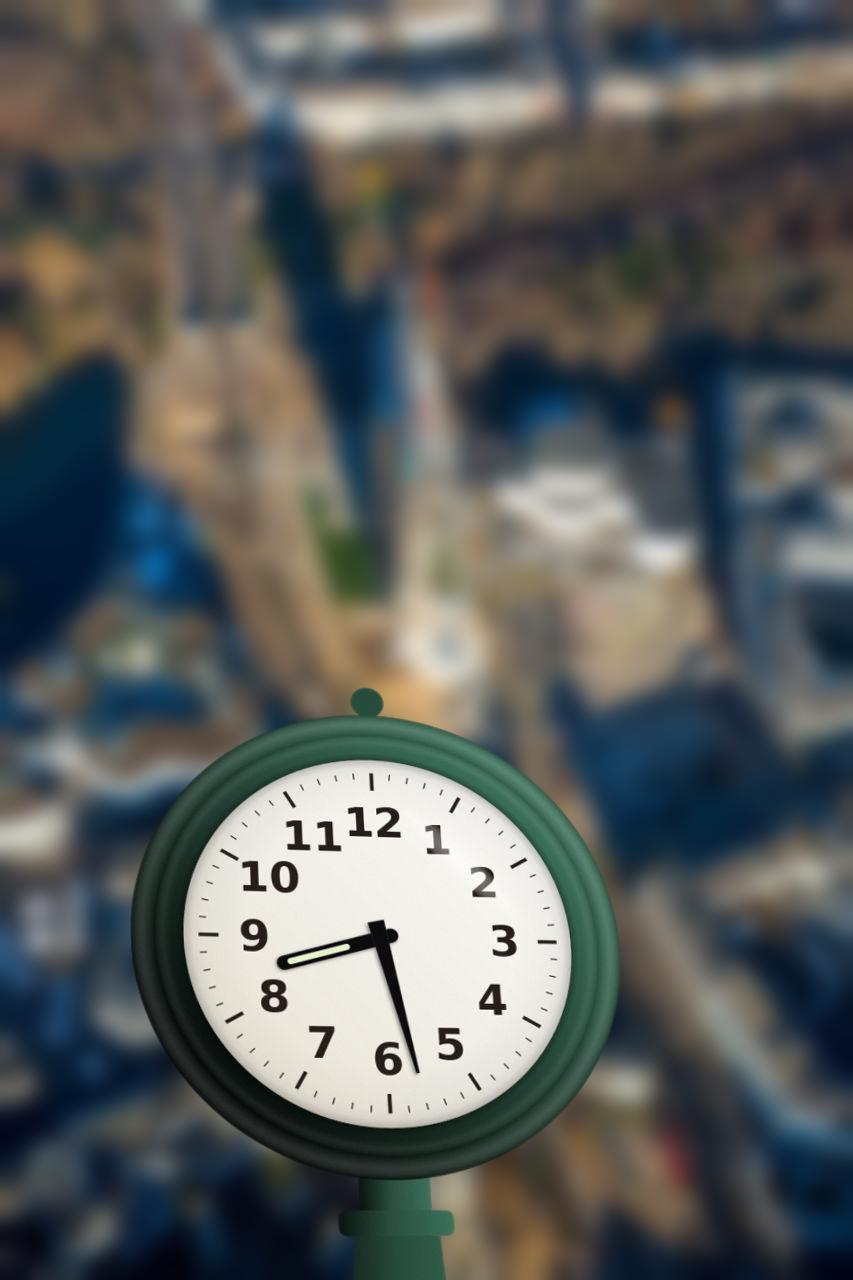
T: 8.28
